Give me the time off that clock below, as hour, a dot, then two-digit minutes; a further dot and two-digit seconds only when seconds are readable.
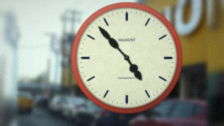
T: 4.53
